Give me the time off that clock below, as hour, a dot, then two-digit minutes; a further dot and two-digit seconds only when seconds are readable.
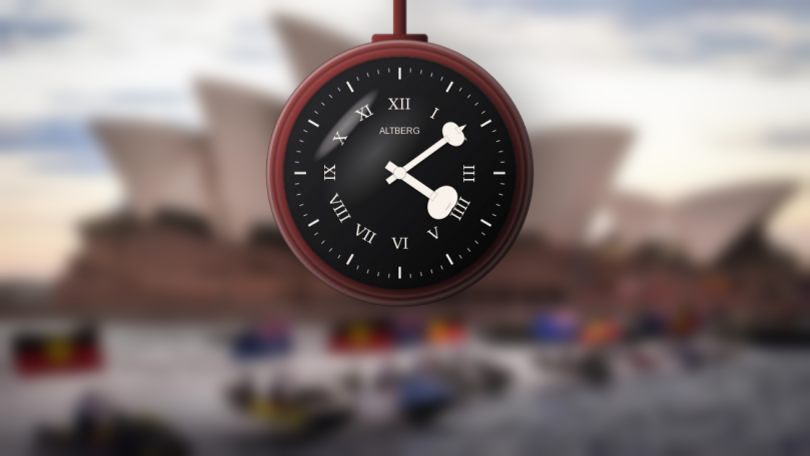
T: 4.09
